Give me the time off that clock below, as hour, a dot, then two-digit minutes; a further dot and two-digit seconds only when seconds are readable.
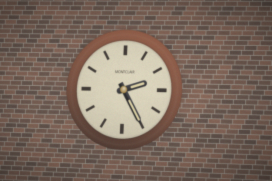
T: 2.25
